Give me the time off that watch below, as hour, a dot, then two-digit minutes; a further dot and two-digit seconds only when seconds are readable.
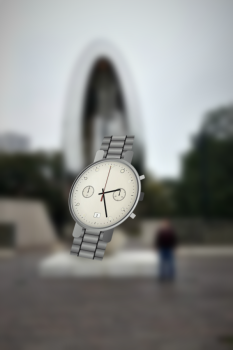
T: 2.26
